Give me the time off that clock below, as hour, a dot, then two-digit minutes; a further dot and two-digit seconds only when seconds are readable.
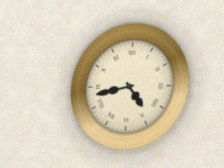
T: 4.43
